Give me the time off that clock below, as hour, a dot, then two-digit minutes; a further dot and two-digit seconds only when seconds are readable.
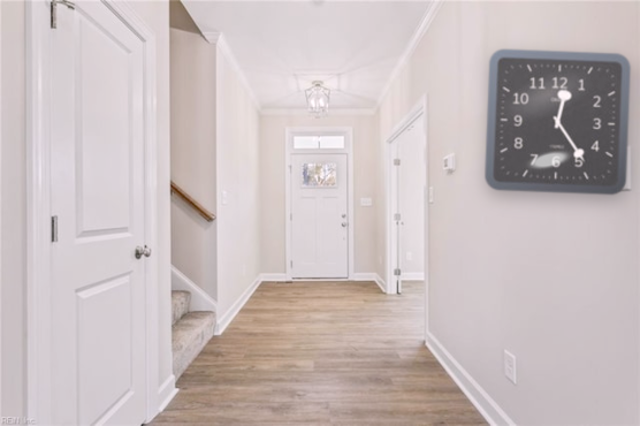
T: 12.24
